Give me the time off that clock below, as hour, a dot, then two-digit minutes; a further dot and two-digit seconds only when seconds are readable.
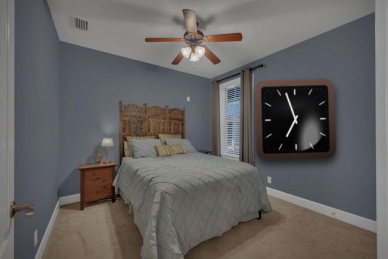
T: 6.57
